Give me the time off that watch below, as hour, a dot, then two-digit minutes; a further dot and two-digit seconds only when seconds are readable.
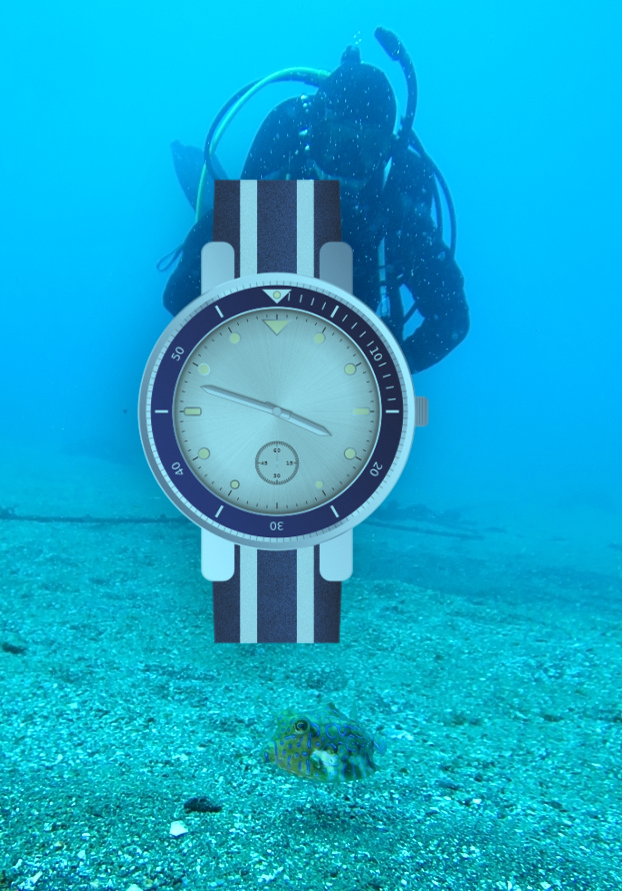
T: 3.48
